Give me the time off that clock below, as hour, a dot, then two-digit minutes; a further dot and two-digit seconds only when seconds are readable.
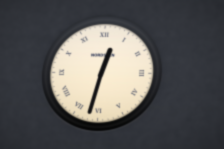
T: 12.32
